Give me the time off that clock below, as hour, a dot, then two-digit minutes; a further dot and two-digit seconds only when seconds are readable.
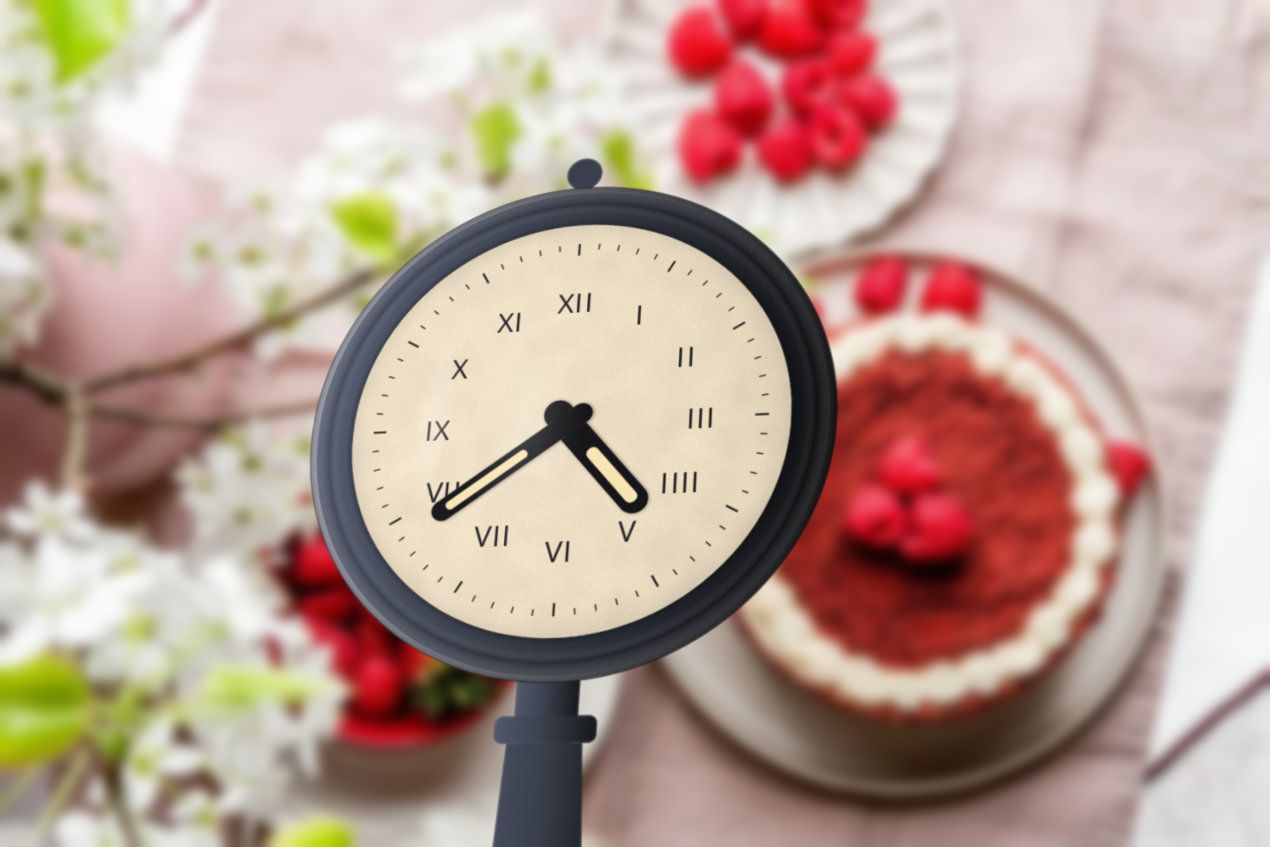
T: 4.39
